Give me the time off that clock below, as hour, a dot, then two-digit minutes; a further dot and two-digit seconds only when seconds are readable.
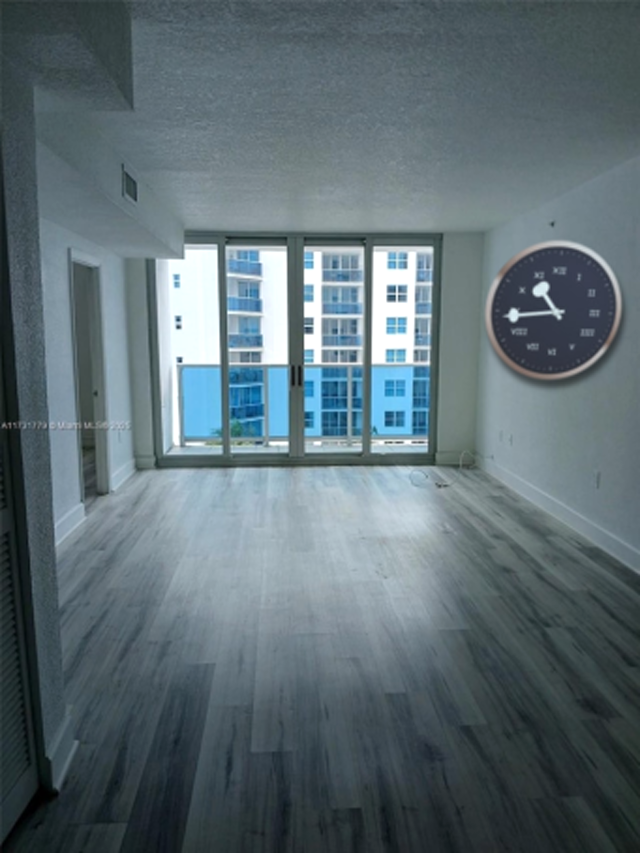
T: 10.44
